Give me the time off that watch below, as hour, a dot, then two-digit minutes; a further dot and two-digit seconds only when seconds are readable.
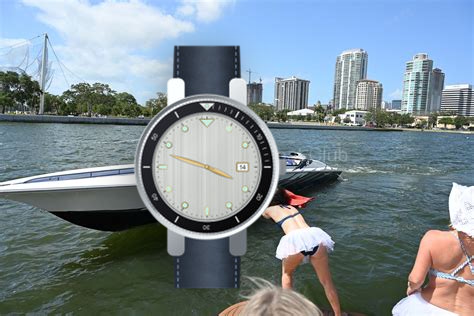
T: 3.48
